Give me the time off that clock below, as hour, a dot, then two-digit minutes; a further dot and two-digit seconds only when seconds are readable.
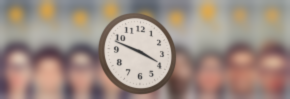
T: 3.48
